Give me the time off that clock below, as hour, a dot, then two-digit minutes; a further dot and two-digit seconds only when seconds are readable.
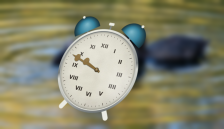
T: 9.48
